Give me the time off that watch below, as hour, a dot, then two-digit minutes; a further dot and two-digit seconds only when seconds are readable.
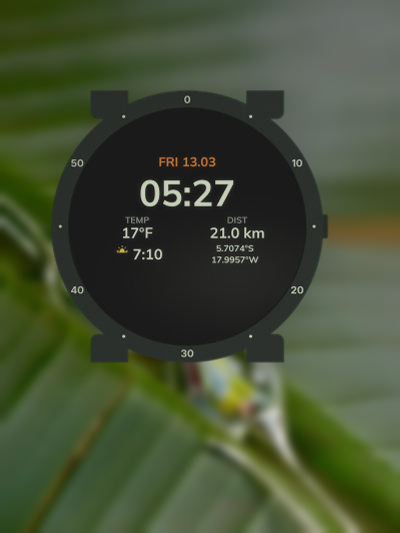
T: 5.27
